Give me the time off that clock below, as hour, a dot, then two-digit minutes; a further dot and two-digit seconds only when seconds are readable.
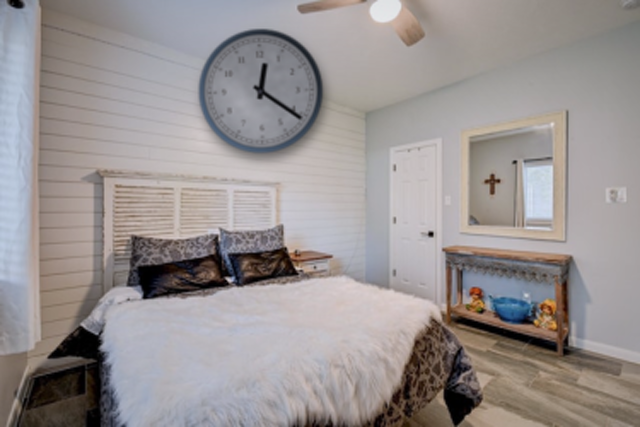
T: 12.21
